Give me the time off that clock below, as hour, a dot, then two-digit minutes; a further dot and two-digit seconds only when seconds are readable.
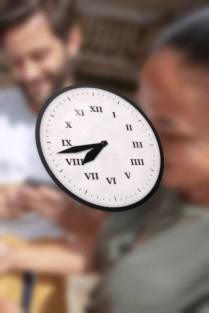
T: 7.43
